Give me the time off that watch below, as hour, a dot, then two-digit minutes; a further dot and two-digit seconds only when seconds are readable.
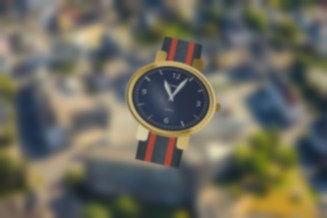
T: 11.04
